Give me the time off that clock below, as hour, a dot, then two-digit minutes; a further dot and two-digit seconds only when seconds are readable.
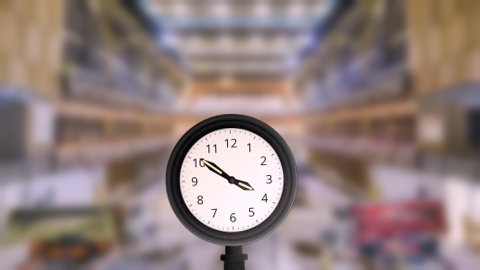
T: 3.51
